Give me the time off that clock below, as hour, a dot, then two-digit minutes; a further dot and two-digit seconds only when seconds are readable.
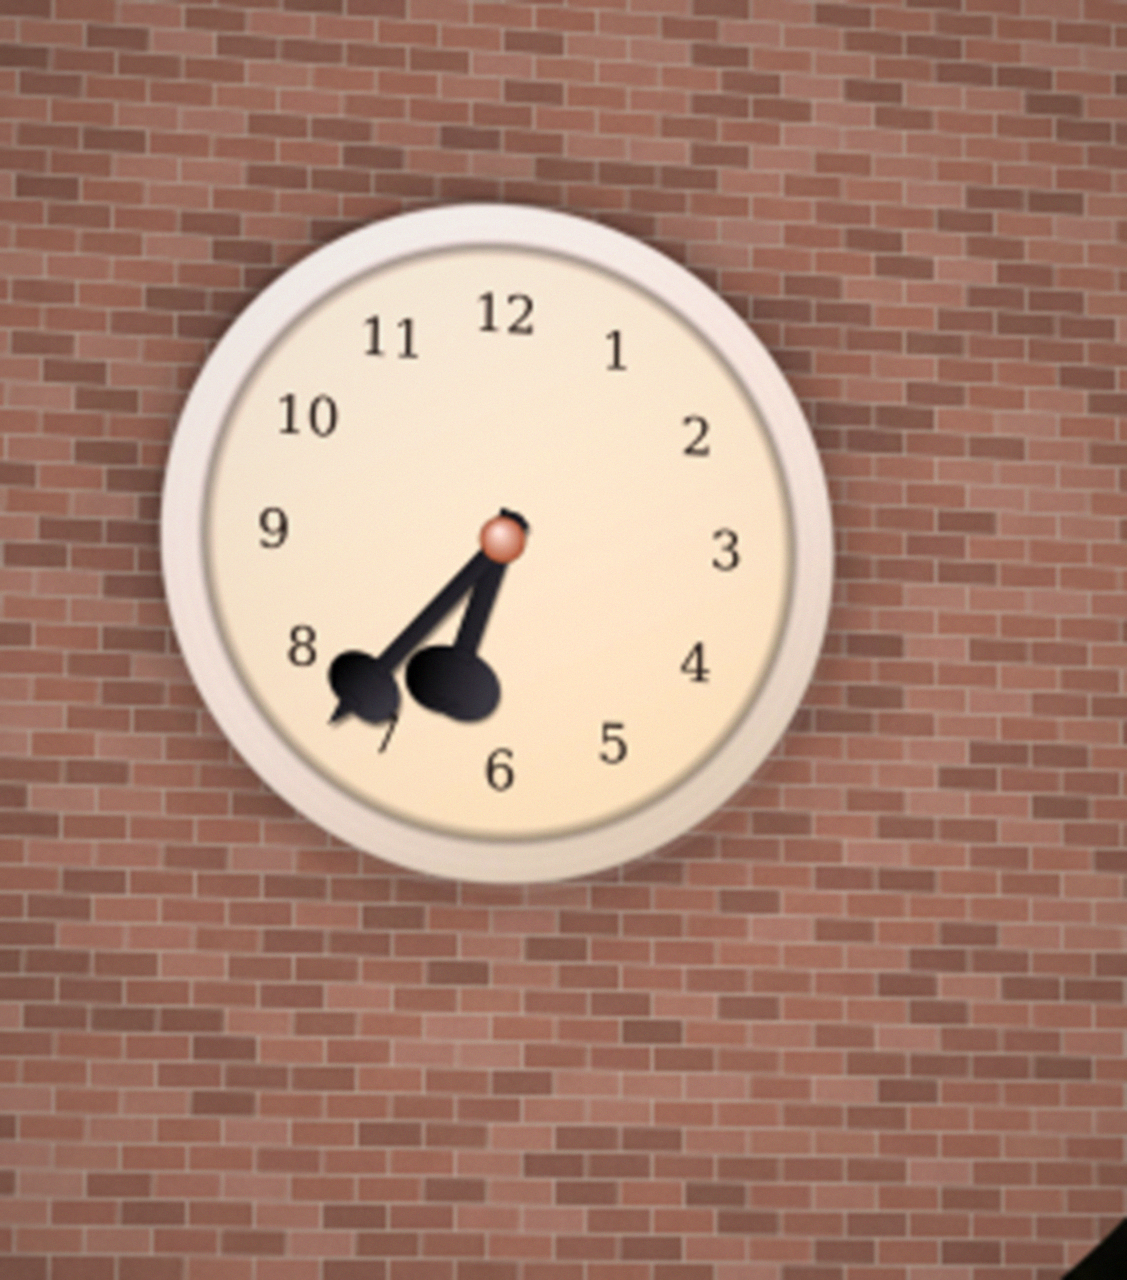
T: 6.37
